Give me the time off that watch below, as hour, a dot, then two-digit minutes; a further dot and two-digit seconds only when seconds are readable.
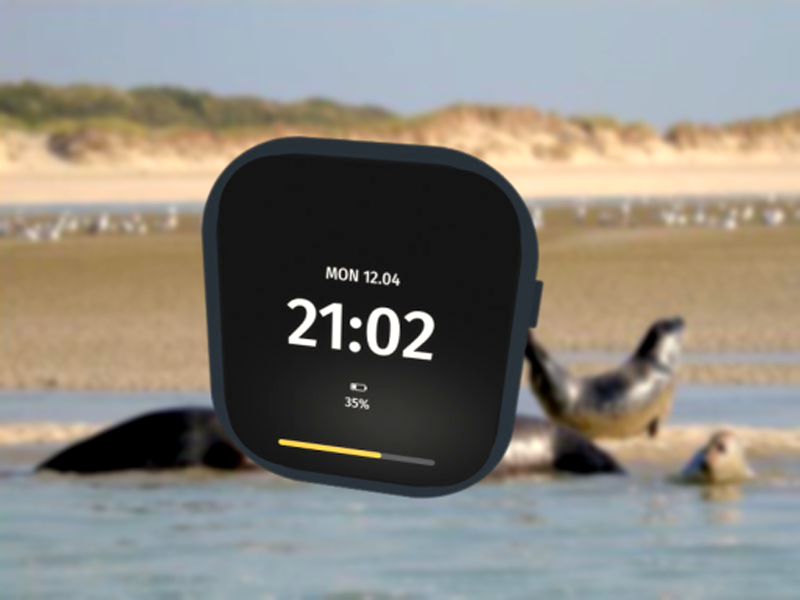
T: 21.02
